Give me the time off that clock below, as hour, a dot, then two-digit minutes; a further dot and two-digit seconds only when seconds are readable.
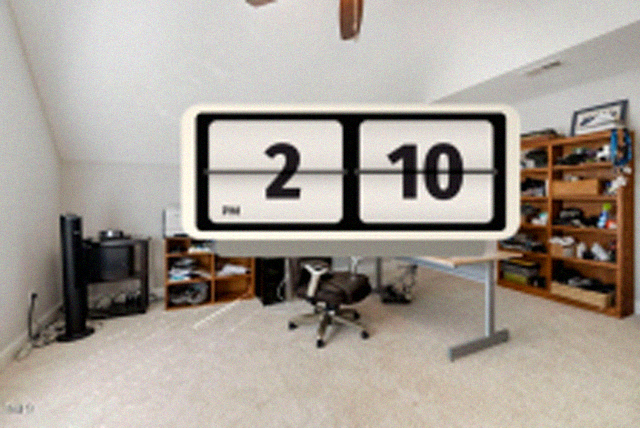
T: 2.10
